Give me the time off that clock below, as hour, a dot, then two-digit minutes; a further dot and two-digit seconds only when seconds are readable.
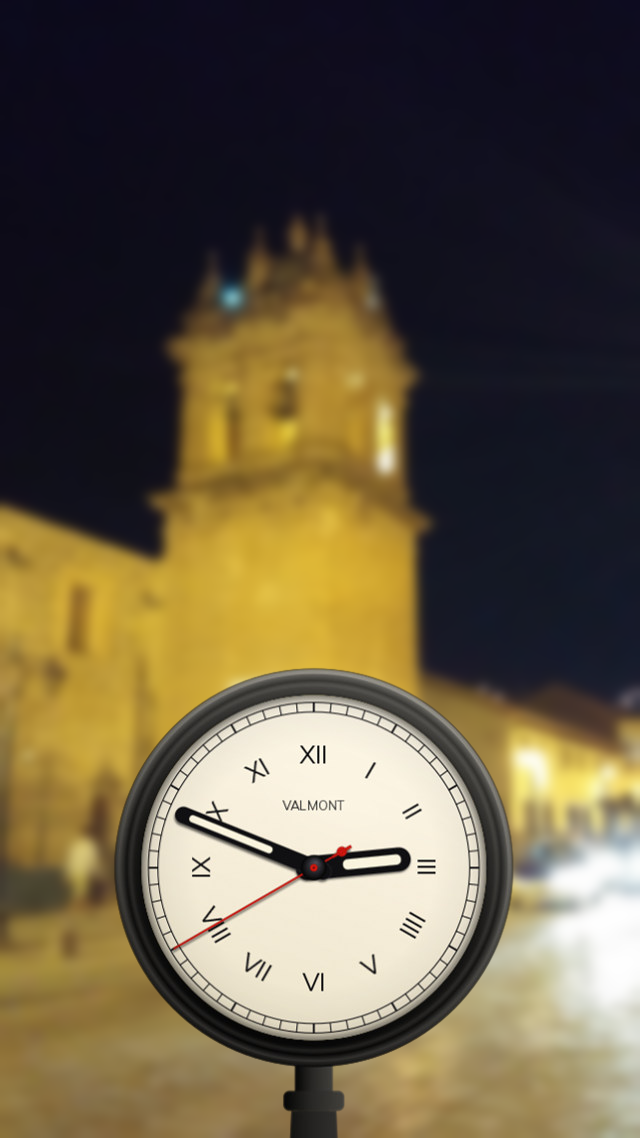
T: 2.48.40
